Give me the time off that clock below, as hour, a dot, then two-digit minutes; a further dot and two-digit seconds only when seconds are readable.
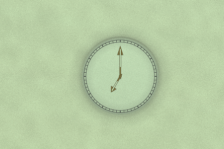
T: 7.00
